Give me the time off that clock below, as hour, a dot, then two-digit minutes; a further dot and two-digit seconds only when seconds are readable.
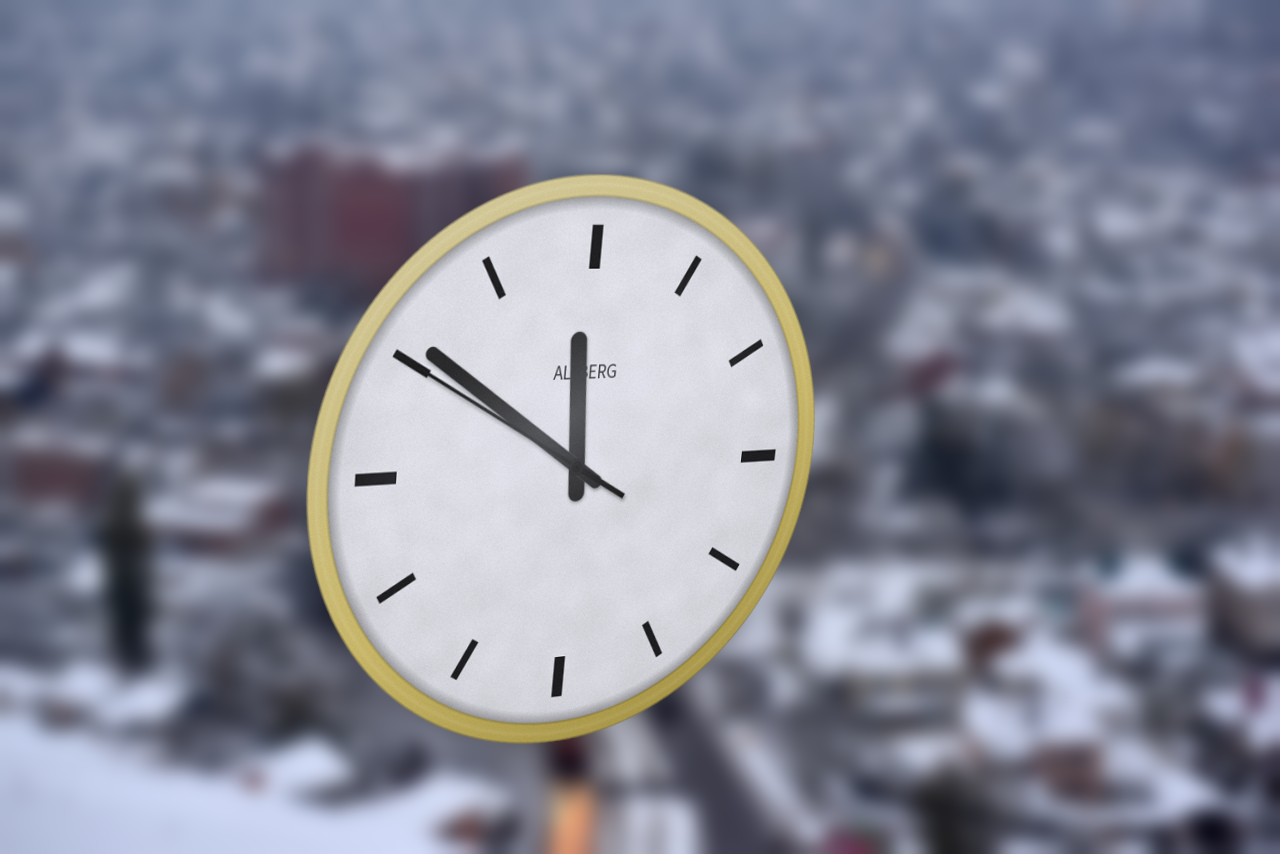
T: 11.50.50
